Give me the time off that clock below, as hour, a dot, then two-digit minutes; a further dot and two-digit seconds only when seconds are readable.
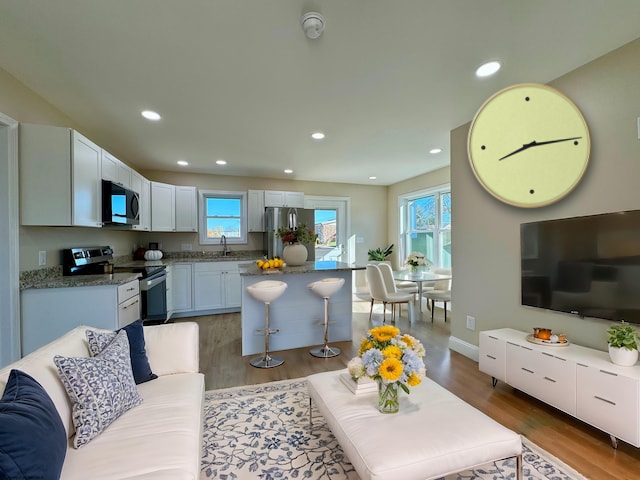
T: 8.14
